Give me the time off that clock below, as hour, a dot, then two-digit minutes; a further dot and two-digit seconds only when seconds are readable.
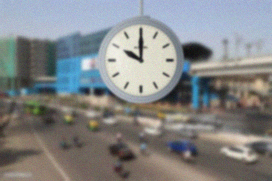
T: 10.00
